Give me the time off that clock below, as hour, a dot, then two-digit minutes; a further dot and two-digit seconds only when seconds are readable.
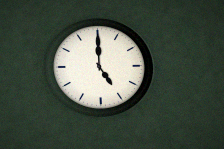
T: 5.00
